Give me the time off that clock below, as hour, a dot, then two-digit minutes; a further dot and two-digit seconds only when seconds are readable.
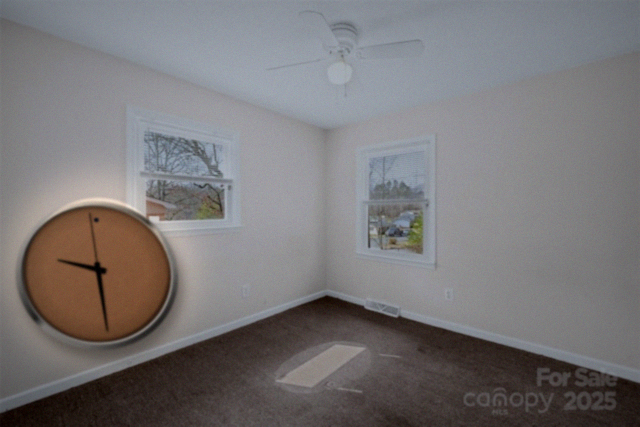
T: 9.28.59
